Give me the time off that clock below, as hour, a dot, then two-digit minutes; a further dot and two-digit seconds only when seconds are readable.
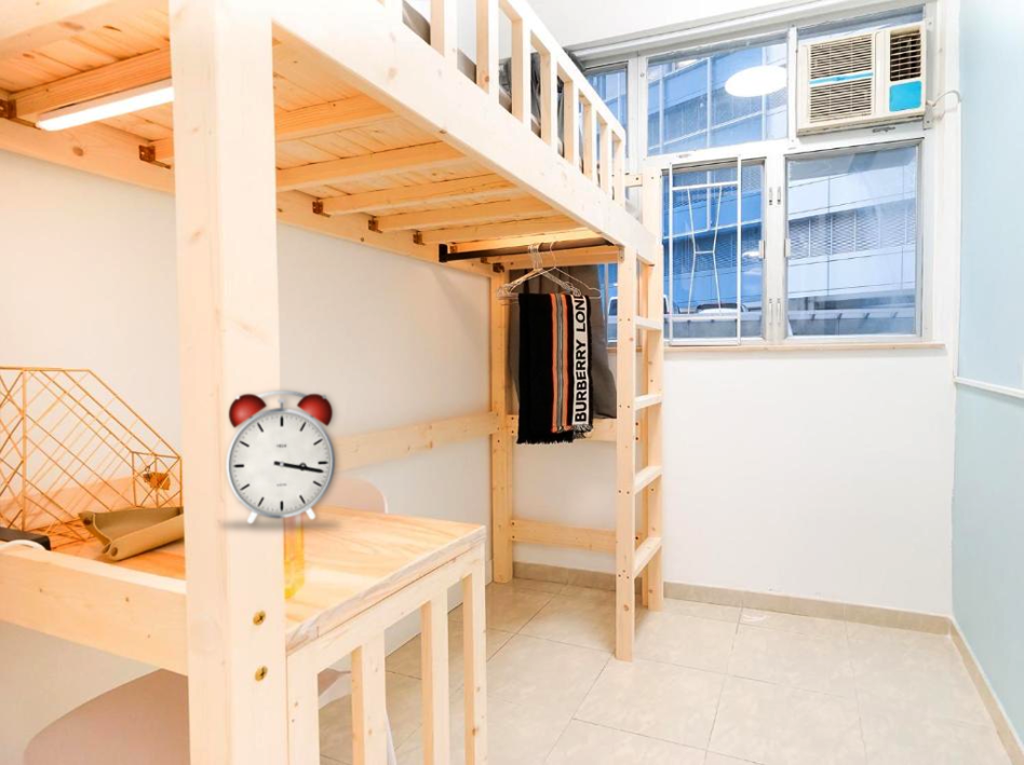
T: 3.17
